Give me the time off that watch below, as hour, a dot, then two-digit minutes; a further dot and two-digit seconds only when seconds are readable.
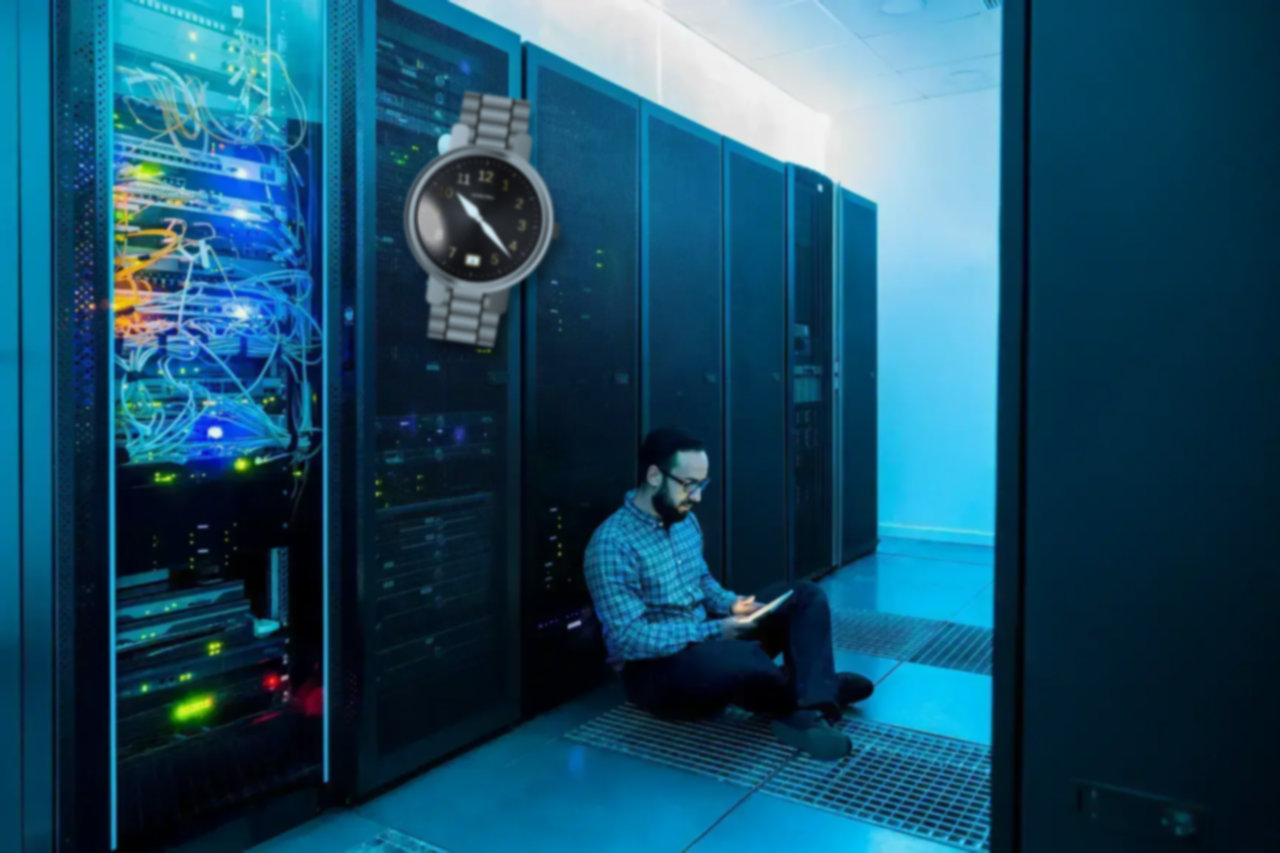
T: 10.22
